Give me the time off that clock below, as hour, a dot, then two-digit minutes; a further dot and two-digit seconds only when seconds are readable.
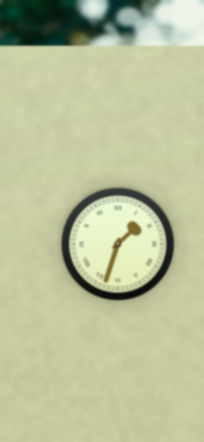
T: 1.33
